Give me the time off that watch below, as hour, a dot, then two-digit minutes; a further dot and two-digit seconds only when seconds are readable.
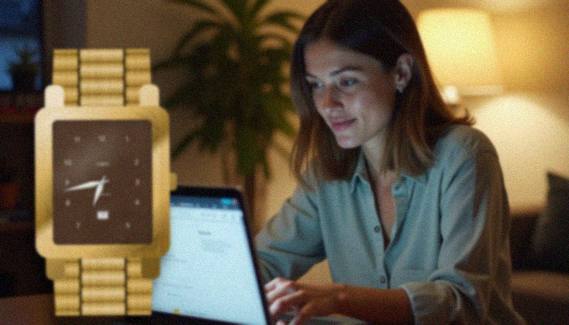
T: 6.43
